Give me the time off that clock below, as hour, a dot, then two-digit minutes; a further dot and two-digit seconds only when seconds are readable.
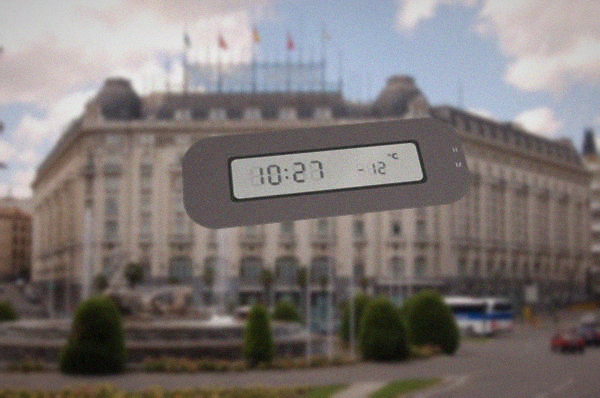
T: 10.27
